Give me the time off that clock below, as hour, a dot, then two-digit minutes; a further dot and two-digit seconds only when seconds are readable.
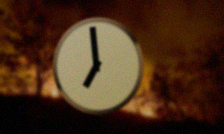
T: 6.59
